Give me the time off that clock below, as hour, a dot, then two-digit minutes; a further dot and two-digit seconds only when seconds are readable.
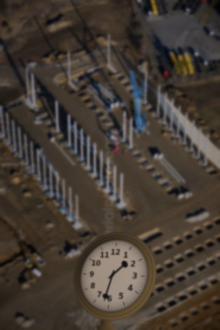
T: 1.32
